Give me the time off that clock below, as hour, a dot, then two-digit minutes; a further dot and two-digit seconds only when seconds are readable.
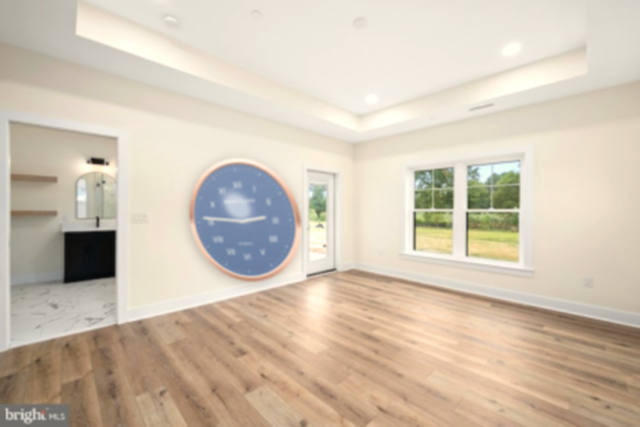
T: 2.46
